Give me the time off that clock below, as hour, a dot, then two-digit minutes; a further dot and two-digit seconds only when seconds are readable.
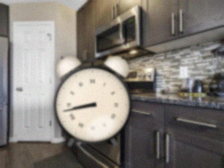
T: 8.43
